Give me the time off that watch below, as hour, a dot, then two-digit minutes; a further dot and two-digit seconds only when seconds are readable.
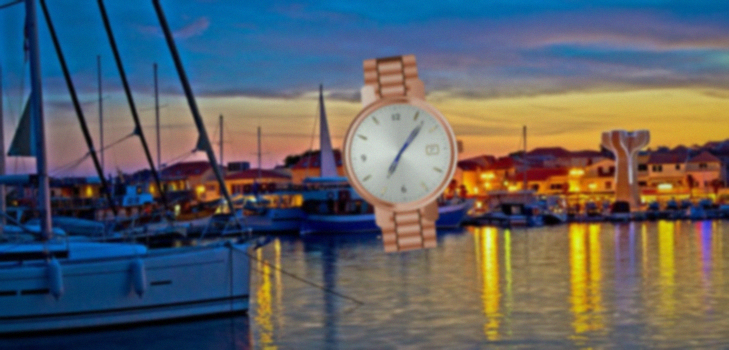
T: 7.07
